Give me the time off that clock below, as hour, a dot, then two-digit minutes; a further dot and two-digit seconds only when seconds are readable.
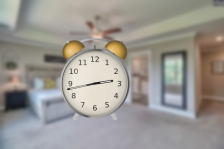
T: 2.43
